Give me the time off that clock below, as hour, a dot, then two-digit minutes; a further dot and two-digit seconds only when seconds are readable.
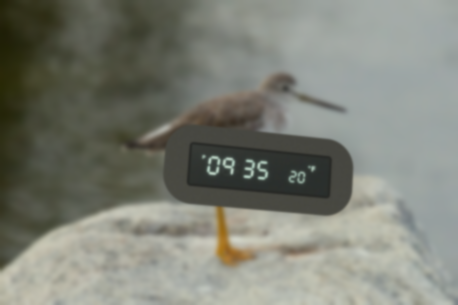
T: 9.35
